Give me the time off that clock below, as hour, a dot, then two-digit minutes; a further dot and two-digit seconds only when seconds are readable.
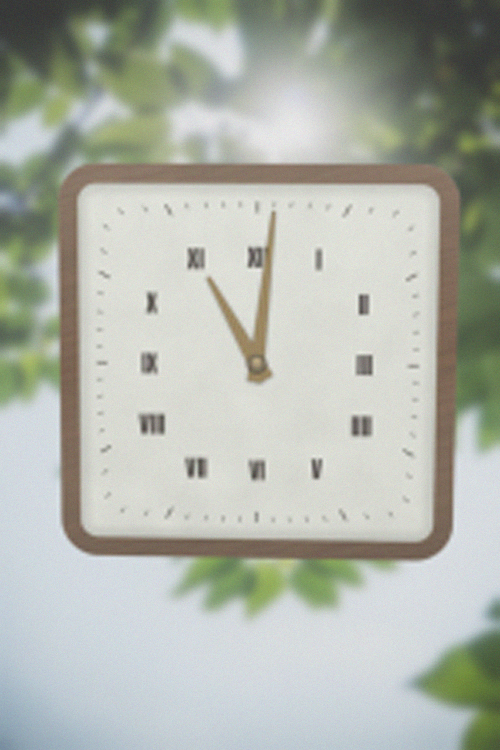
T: 11.01
